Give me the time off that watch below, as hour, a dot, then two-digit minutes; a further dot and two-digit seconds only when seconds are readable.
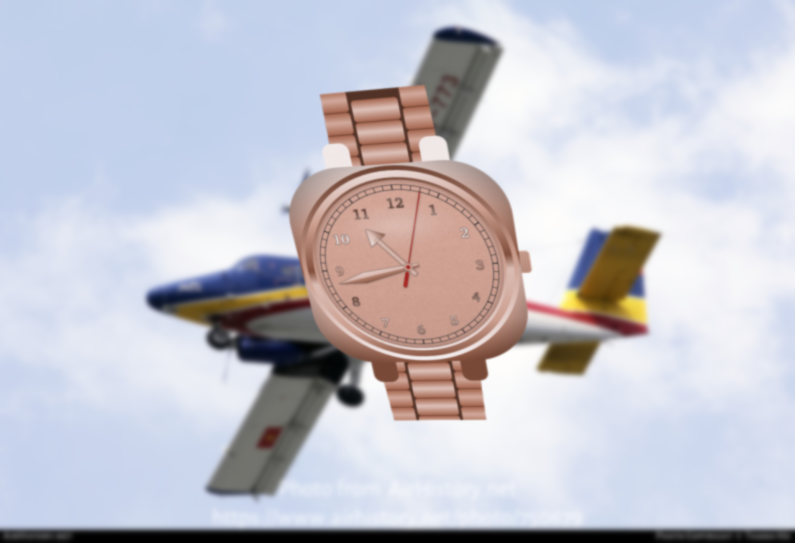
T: 10.43.03
